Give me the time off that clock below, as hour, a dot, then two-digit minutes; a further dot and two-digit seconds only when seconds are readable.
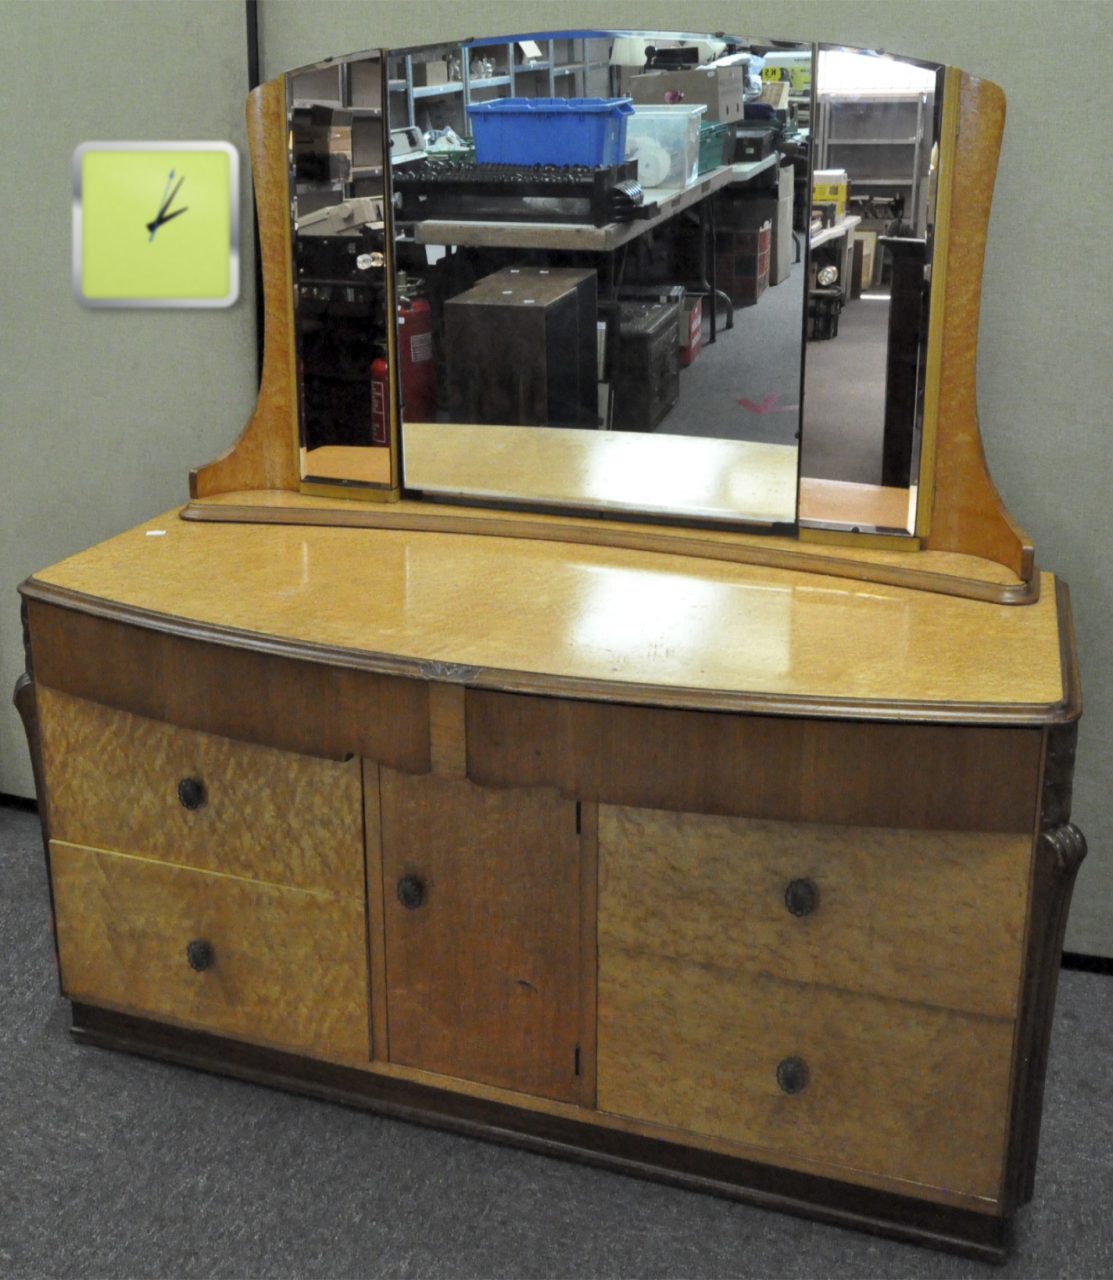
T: 2.05.03
